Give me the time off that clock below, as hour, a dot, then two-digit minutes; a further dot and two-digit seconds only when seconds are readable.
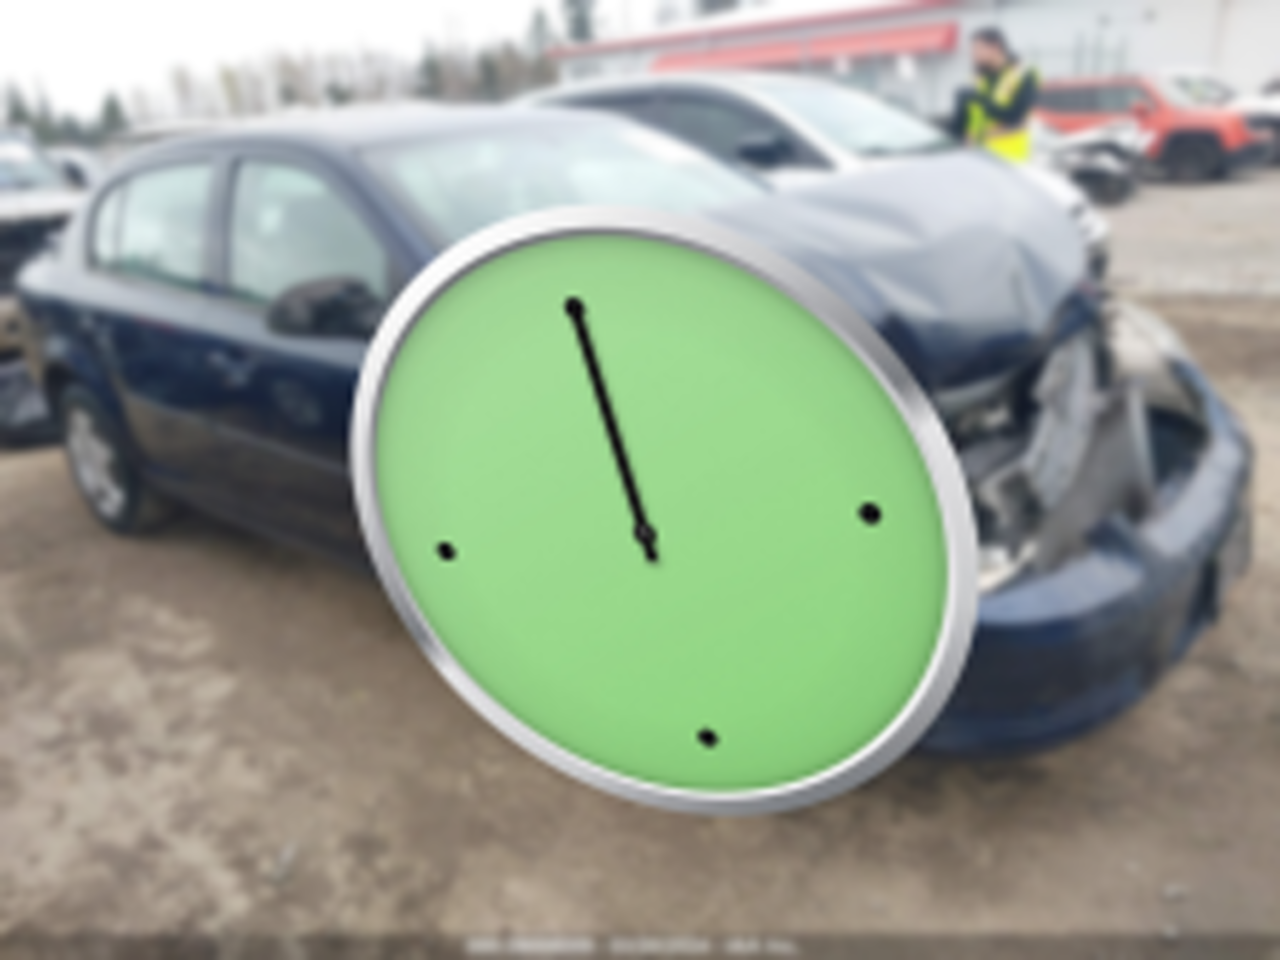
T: 12.00
